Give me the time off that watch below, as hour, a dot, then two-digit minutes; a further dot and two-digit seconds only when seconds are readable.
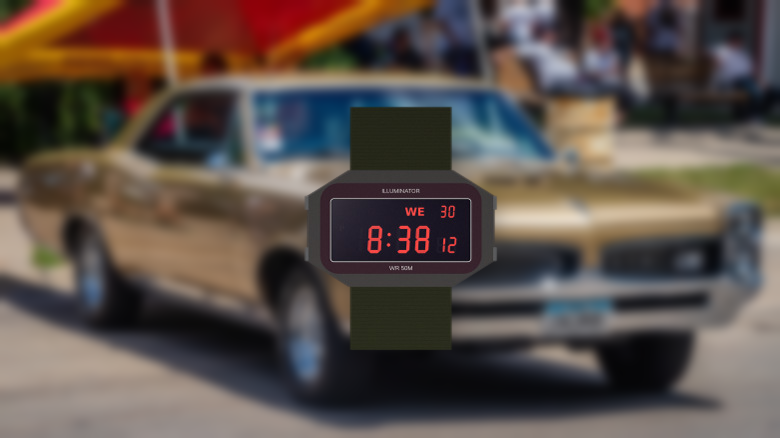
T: 8.38.12
